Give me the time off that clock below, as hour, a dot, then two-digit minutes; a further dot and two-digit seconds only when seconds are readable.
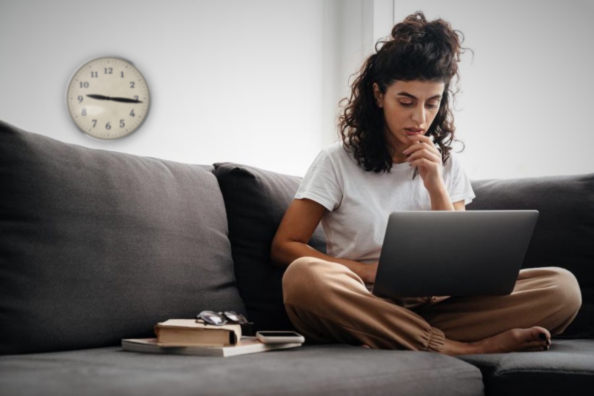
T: 9.16
